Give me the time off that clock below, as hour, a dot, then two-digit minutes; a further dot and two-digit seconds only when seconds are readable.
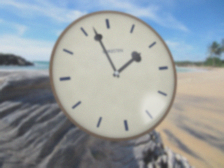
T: 1.57
